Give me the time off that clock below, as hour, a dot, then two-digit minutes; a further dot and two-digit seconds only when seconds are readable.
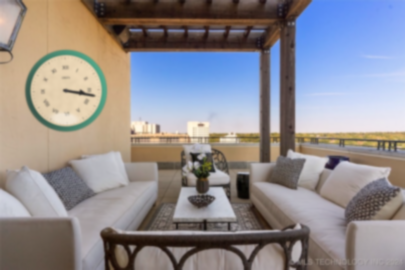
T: 3.17
